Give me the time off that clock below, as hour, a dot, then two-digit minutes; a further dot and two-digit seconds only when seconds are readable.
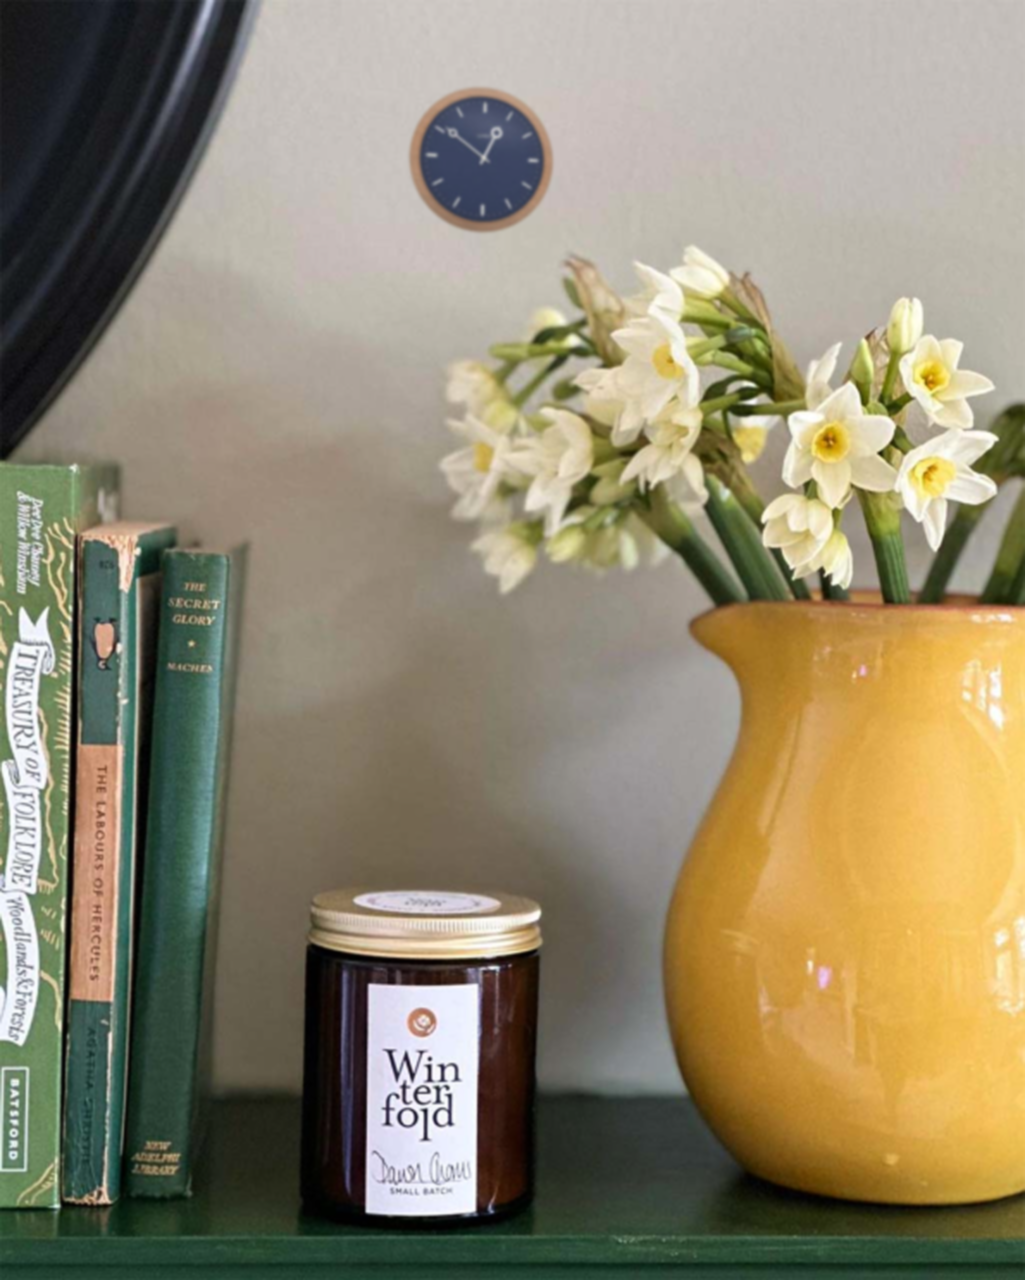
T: 12.51
